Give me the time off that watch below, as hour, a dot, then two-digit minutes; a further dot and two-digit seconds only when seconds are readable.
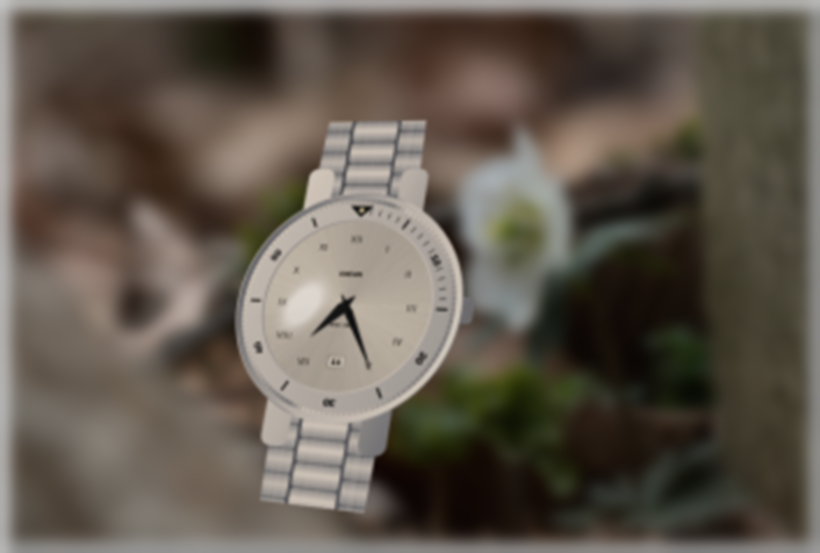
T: 7.25
